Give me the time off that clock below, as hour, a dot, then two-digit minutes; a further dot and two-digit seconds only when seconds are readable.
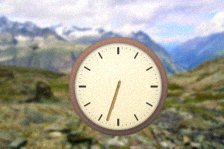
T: 6.33
